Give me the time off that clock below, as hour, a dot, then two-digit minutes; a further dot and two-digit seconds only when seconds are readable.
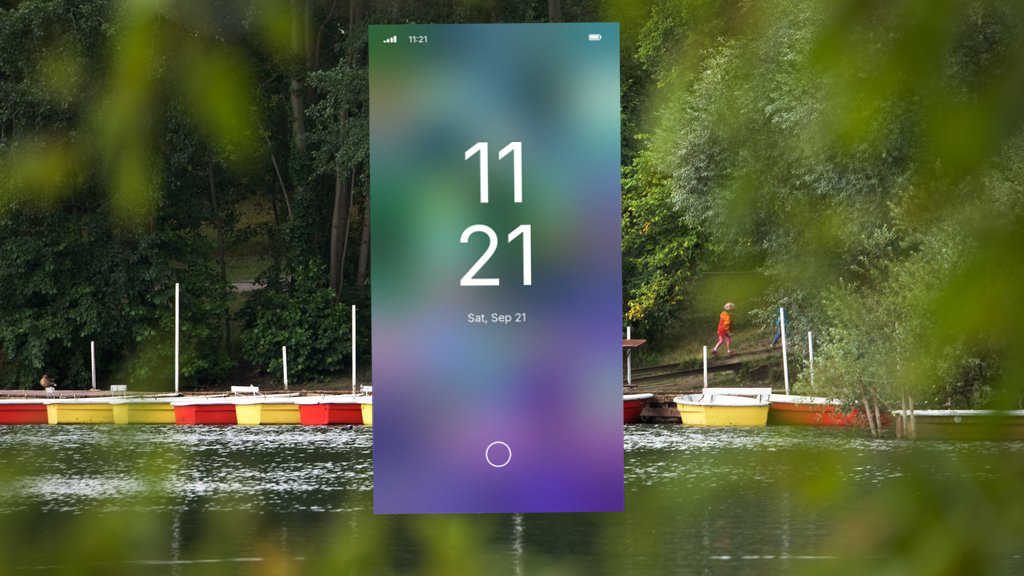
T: 11.21
